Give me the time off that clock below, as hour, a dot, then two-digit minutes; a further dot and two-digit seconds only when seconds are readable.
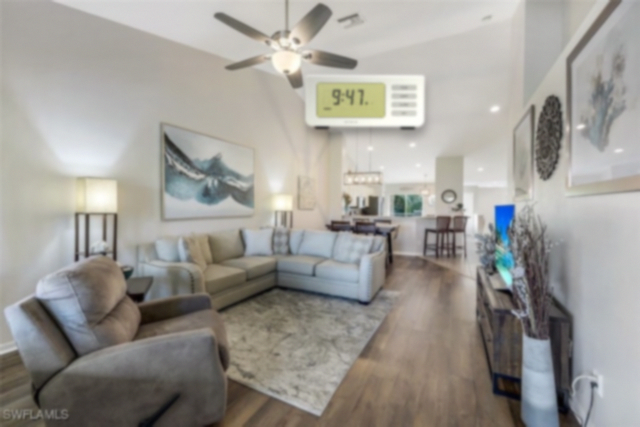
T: 9.47
